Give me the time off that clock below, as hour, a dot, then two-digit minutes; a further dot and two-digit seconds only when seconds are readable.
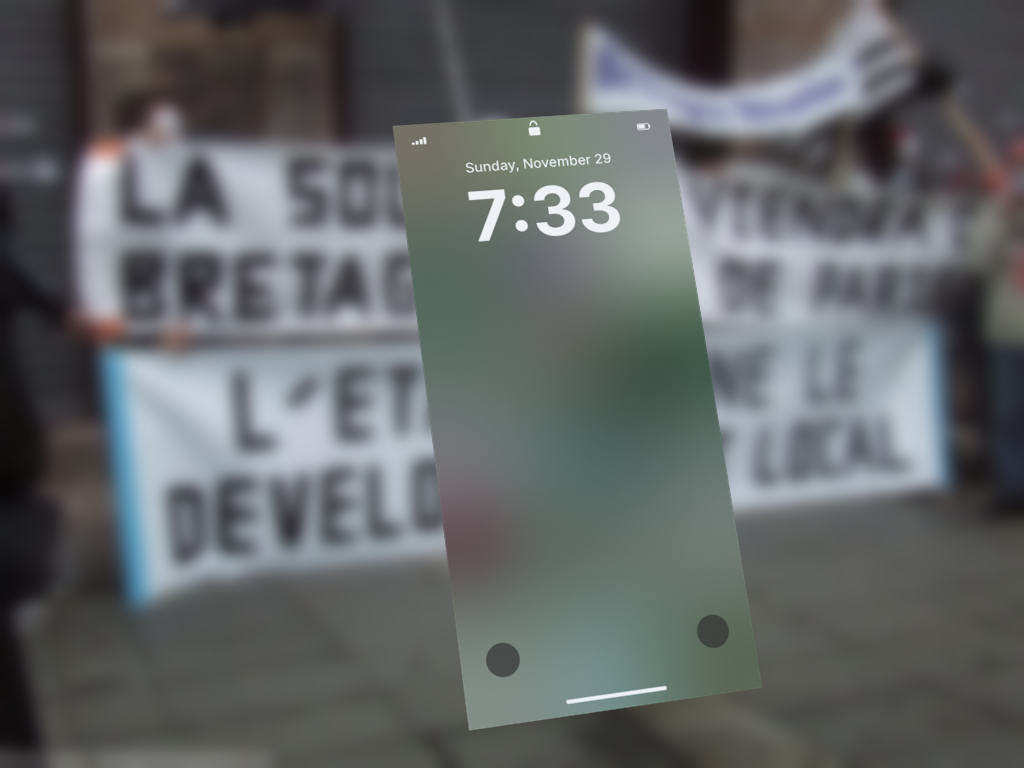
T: 7.33
